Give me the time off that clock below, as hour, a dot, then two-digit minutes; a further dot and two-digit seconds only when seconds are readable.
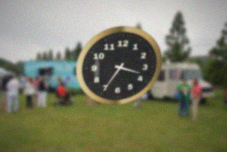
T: 3.35
